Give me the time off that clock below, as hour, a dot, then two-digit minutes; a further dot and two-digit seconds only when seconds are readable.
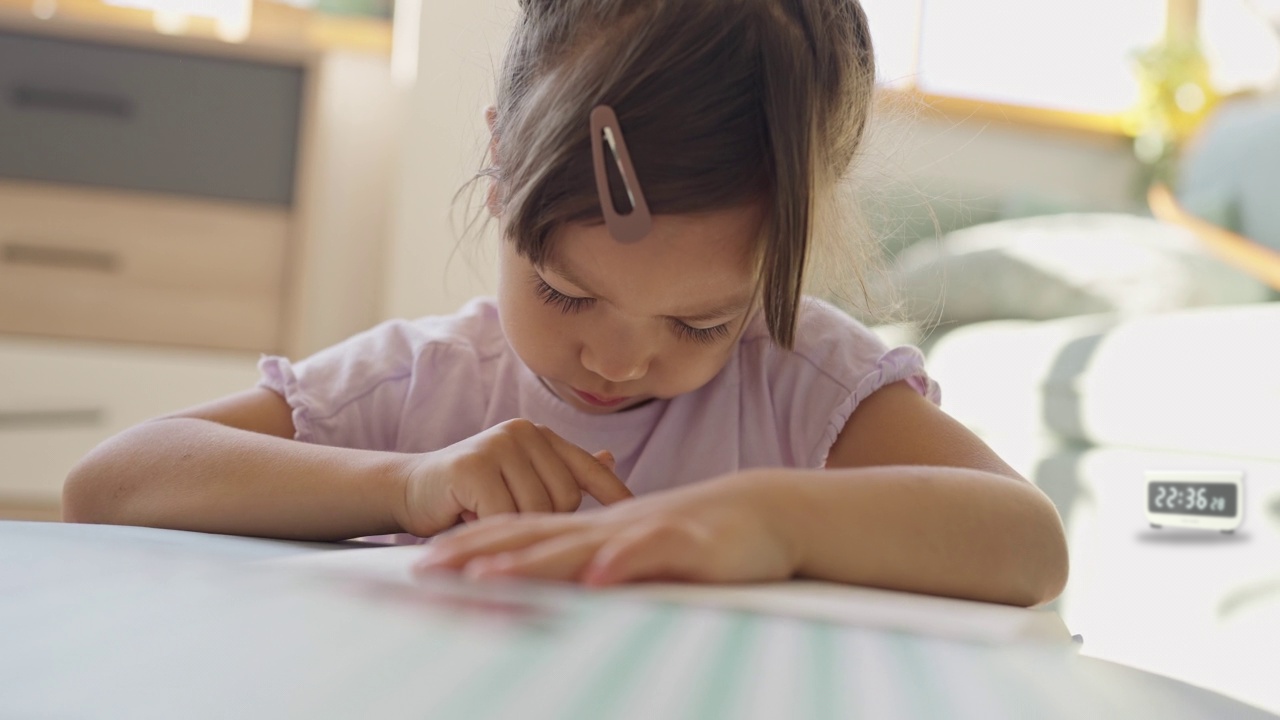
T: 22.36
